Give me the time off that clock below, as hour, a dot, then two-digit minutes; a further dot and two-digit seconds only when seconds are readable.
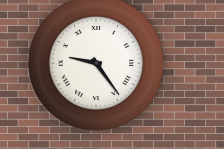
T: 9.24
